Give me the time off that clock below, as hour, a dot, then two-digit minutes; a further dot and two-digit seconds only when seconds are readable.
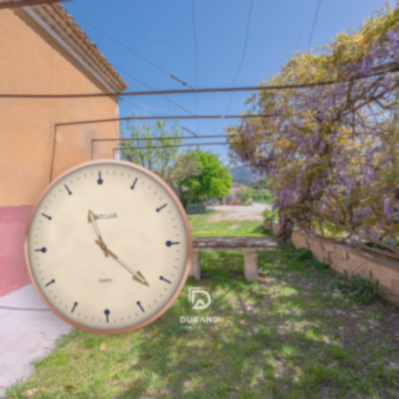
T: 11.22
